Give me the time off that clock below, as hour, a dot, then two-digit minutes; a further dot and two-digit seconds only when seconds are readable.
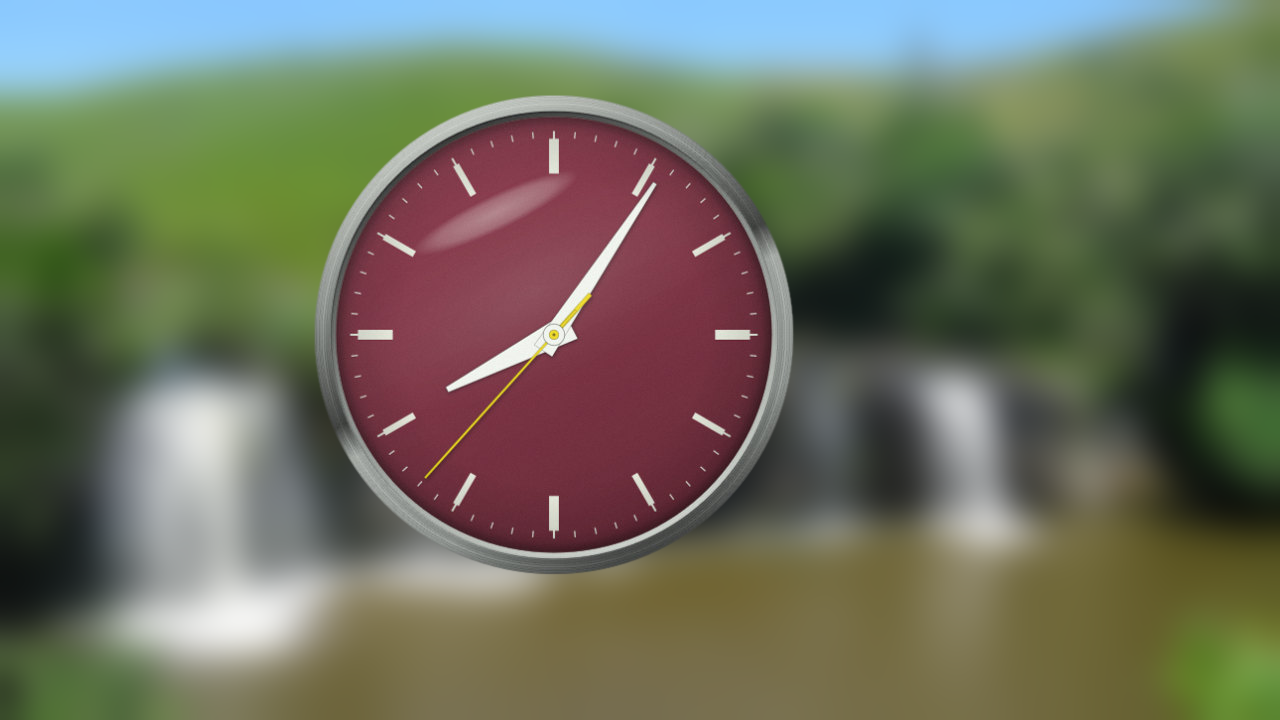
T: 8.05.37
